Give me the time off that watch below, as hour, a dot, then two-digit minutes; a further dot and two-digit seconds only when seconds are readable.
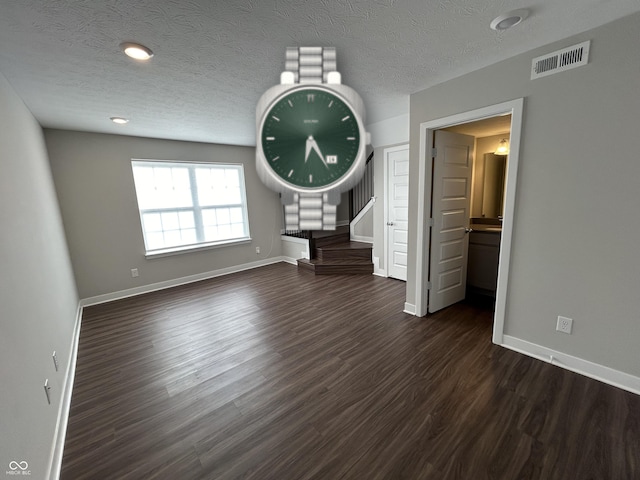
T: 6.25
